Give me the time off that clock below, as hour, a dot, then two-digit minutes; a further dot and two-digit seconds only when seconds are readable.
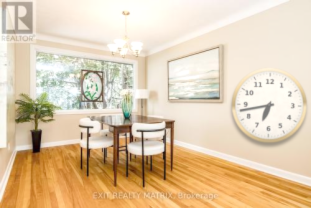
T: 6.43
